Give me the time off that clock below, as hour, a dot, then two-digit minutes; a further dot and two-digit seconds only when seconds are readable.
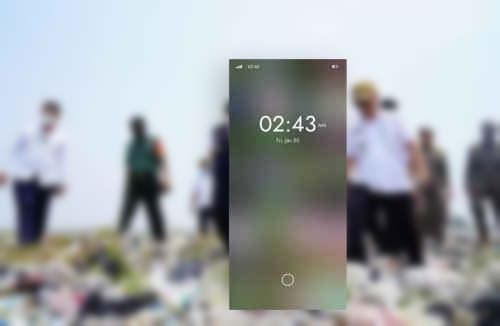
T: 2.43
